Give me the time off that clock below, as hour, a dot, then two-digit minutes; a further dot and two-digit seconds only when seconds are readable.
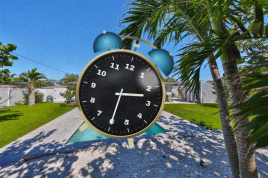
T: 2.30
